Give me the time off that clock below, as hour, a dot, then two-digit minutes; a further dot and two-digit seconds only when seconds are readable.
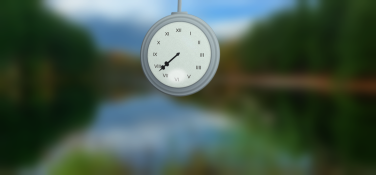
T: 7.38
